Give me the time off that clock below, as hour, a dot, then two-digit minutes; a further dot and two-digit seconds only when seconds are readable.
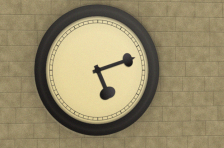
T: 5.12
